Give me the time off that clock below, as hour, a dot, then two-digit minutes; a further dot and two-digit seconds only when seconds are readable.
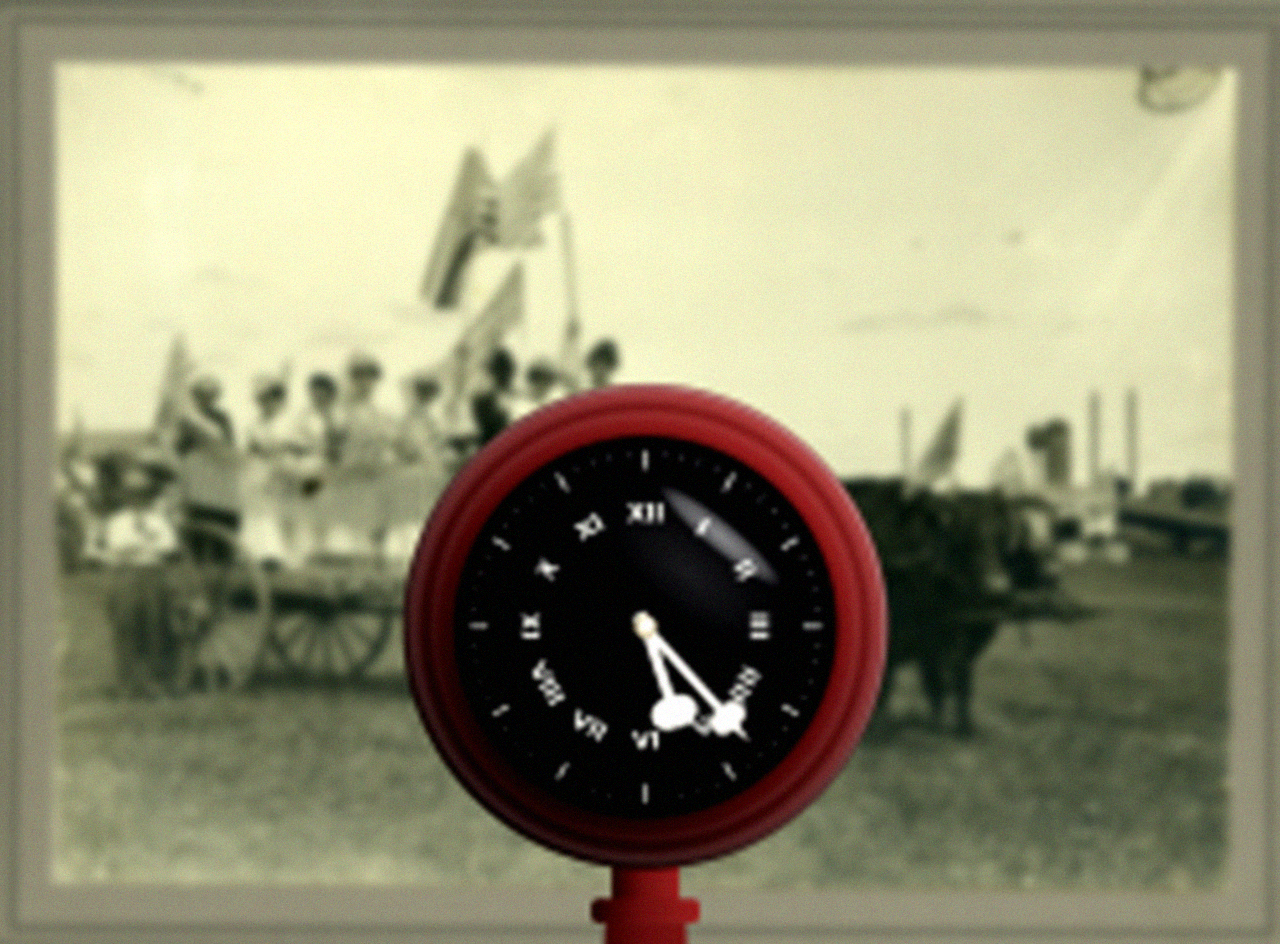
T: 5.23
